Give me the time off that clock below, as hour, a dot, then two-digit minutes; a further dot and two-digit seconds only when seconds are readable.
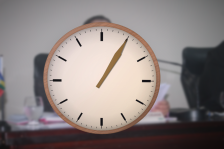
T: 1.05
